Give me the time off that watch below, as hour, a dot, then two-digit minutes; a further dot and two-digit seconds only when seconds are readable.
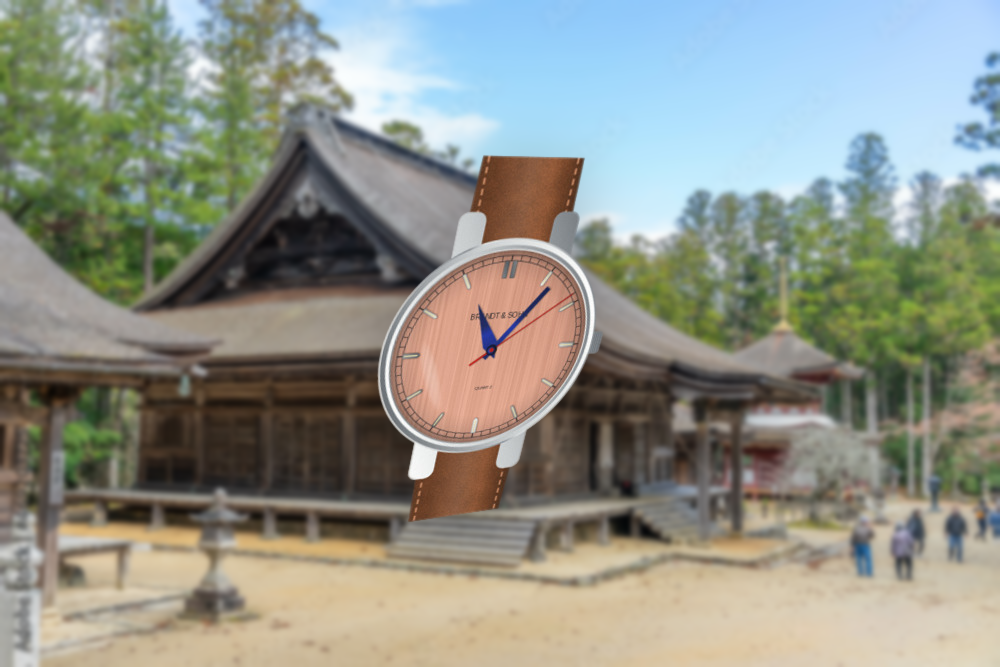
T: 11.06.09
